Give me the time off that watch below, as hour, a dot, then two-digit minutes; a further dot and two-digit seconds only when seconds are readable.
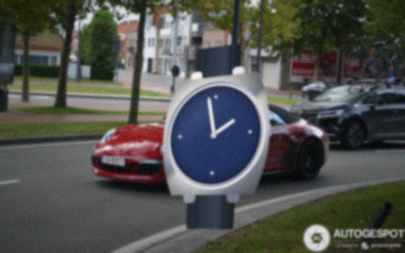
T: 1.58
